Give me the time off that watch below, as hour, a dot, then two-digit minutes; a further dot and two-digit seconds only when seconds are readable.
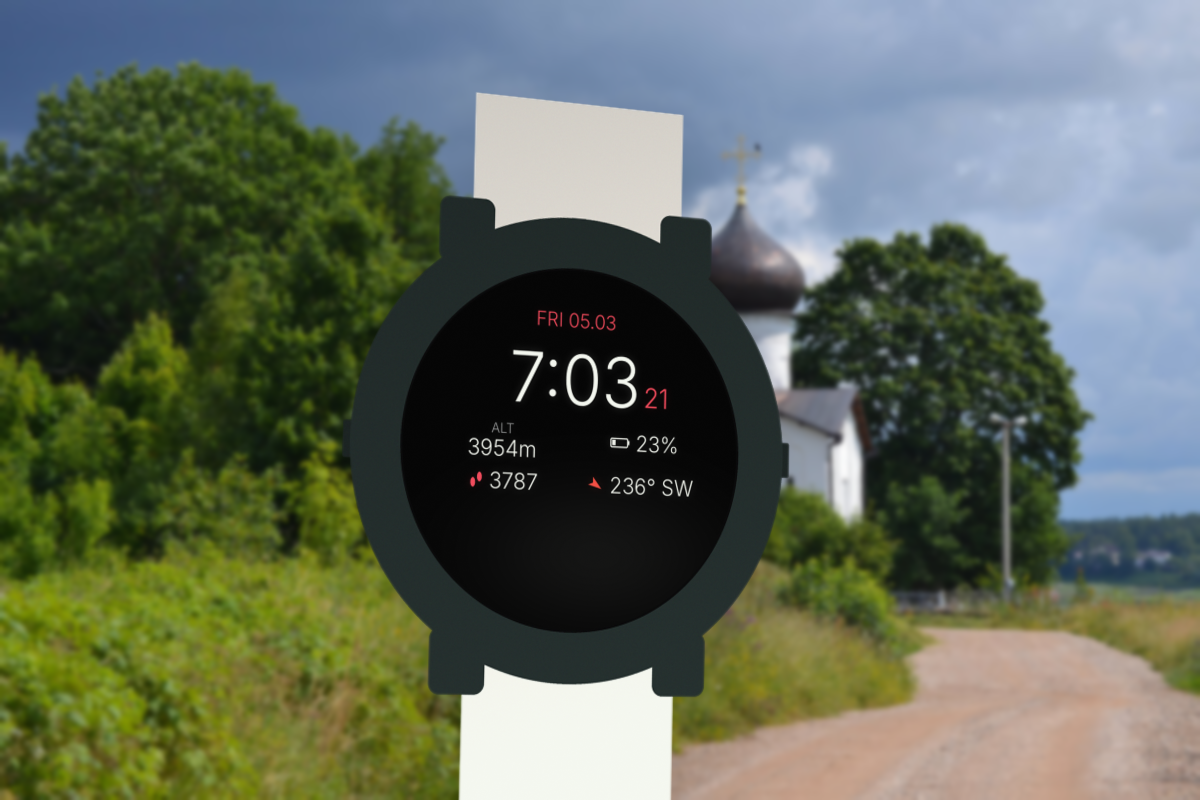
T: 7.03.21
